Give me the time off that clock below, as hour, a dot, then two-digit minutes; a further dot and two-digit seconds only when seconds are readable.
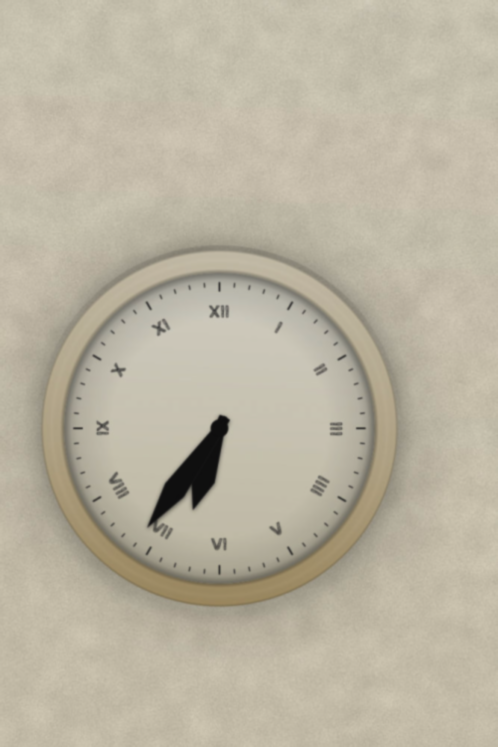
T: 6.36
